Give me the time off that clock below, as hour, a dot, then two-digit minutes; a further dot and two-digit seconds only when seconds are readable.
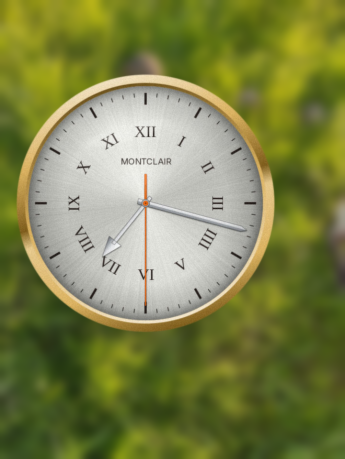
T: 7.17.30
